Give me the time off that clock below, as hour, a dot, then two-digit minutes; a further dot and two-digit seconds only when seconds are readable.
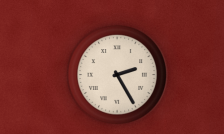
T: 2.25
